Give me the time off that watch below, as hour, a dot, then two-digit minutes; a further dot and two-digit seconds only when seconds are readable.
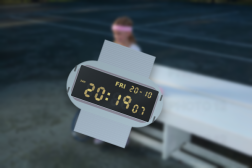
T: 20.19.07
